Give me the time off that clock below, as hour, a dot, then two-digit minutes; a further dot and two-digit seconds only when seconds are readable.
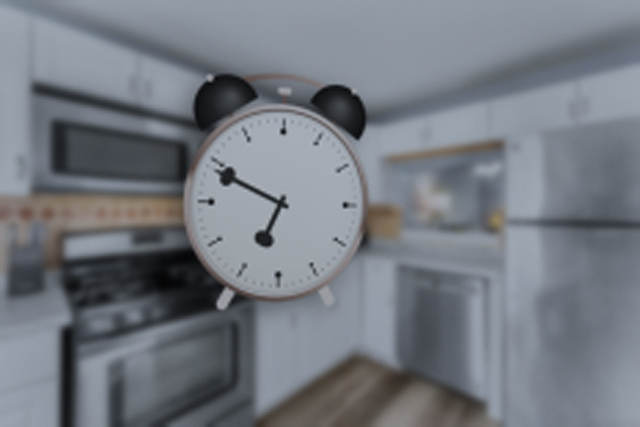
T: 6.49
